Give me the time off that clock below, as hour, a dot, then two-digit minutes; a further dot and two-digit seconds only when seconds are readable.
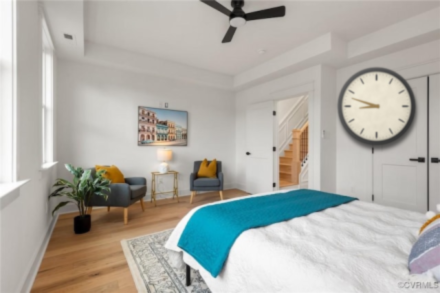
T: 8.48
